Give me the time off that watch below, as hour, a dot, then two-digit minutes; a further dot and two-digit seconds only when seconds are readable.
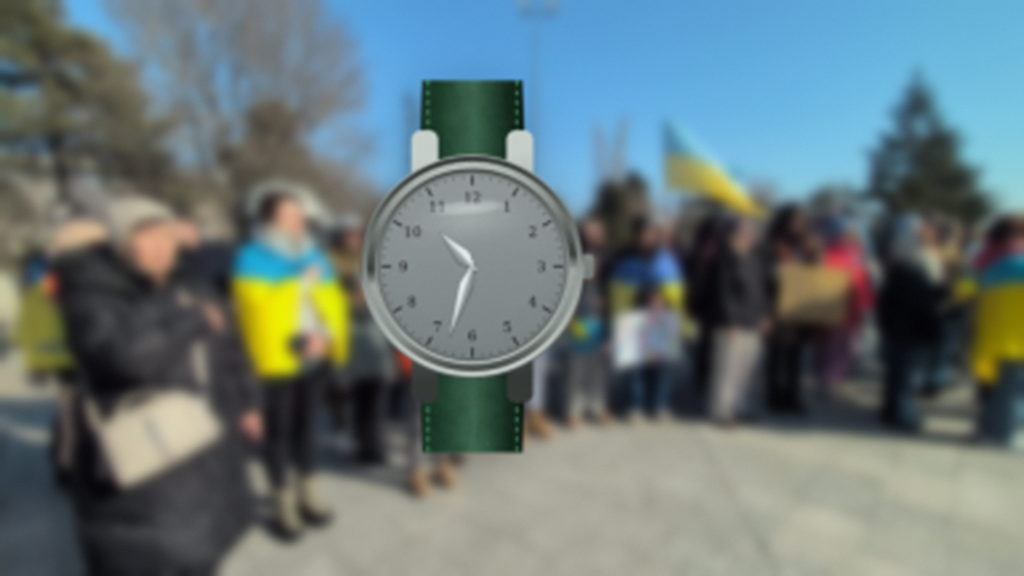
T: 10.33
